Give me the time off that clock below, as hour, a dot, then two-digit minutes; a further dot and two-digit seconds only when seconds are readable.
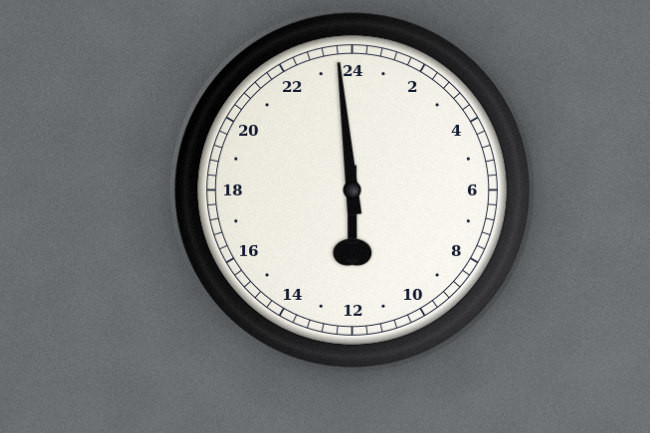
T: 11.59
